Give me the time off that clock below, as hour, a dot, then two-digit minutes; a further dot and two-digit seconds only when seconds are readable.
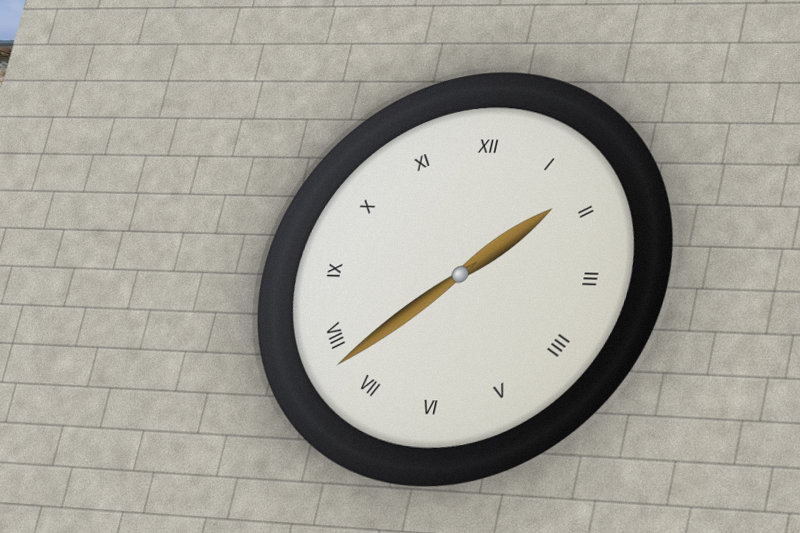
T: 1.38
